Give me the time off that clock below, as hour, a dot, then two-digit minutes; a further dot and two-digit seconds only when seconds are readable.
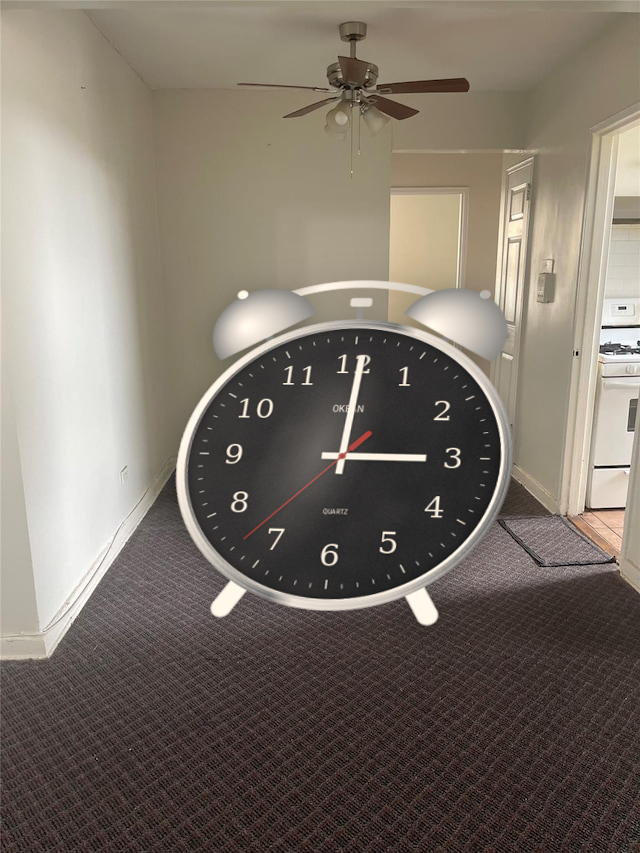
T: 3.00.37
